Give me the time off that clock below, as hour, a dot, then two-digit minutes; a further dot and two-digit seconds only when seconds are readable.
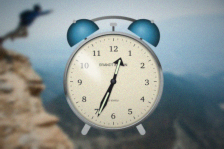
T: 12.34
